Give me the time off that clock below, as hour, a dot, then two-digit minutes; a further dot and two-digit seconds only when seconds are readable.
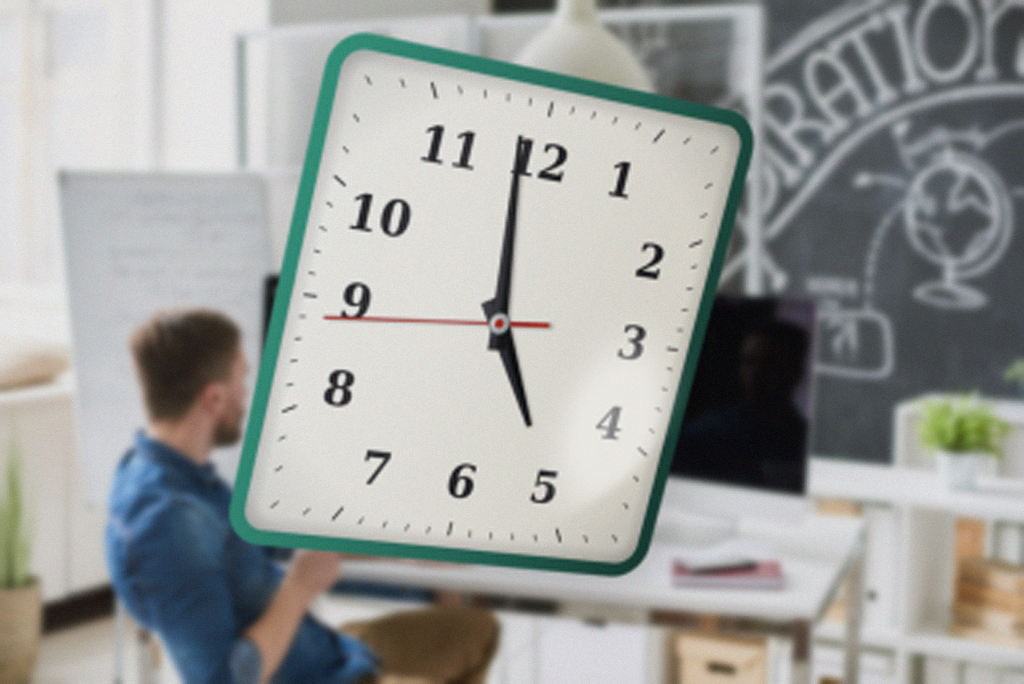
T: 4.58.44
